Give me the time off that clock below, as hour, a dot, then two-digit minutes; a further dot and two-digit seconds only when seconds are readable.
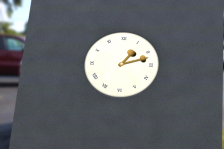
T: 1.12
